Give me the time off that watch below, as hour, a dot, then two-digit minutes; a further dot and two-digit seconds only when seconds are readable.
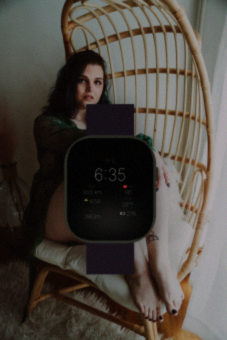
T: 6.35
